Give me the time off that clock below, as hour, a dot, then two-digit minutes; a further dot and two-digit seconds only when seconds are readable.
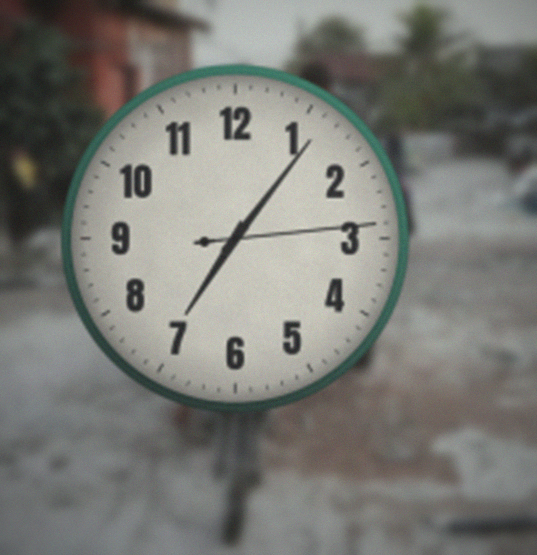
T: 7.06.14
